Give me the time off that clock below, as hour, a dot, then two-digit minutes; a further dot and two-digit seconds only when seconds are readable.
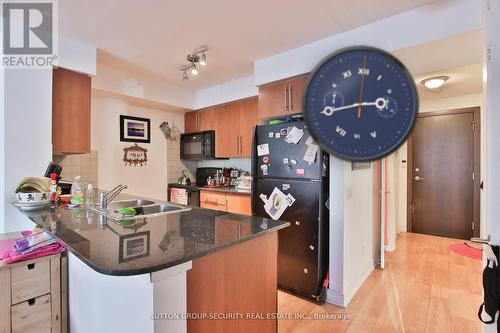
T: 2.42
